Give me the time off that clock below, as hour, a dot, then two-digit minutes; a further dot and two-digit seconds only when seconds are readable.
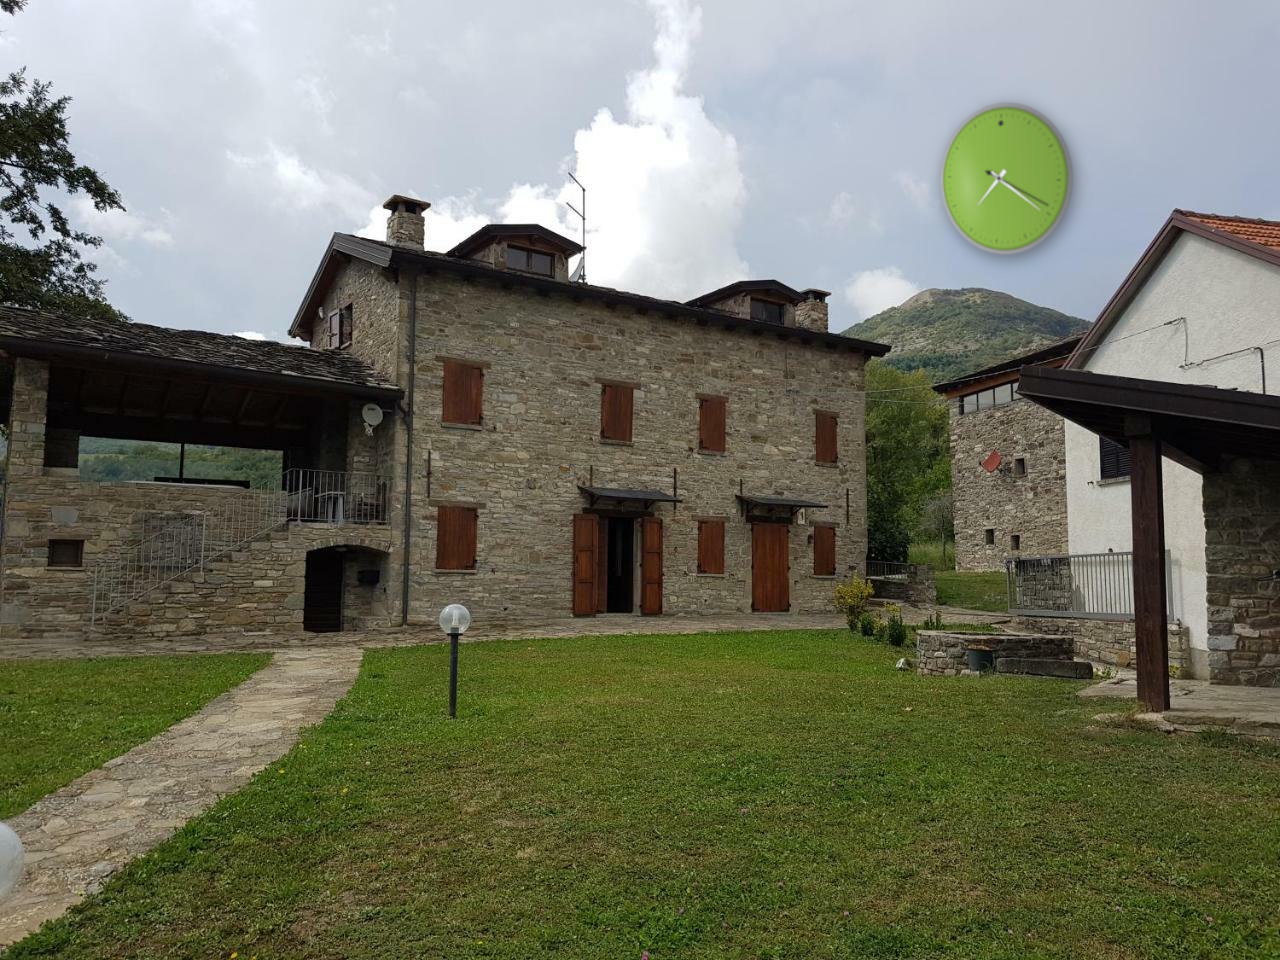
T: 7.20.19
